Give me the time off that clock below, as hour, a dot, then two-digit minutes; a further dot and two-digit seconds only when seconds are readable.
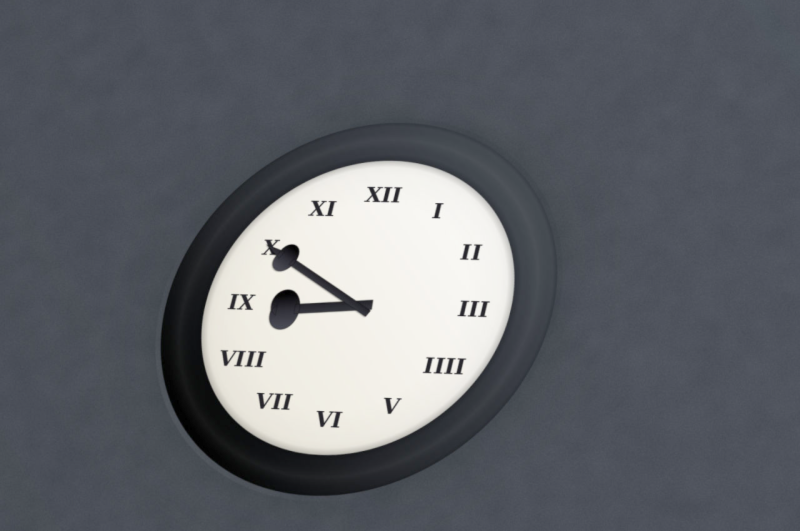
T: 8.50
